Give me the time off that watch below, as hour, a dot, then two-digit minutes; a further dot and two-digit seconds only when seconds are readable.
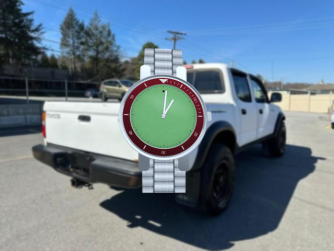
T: 1.01
